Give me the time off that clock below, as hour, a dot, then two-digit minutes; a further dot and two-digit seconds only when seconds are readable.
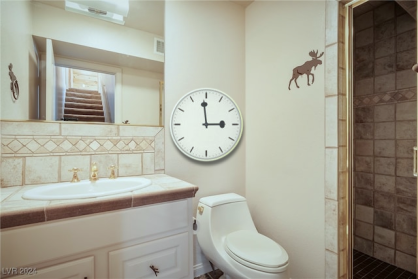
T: 2.59
